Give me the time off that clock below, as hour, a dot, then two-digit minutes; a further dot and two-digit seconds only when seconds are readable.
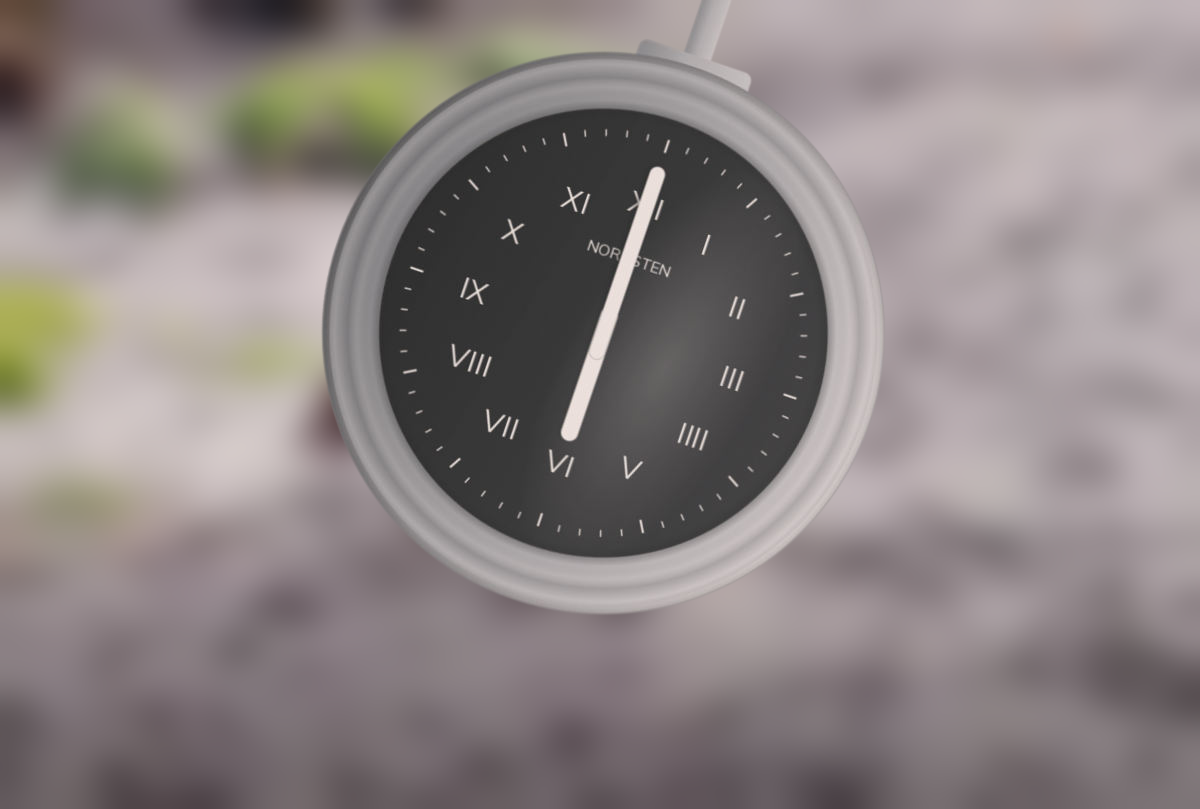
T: 6.00
